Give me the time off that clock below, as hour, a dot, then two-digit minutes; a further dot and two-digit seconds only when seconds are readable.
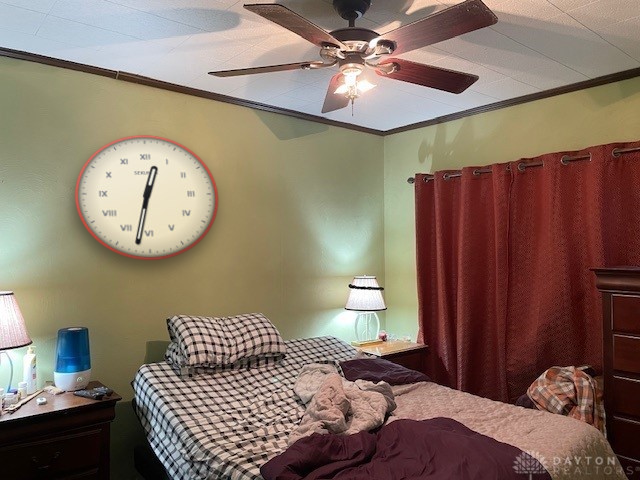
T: 12.32
